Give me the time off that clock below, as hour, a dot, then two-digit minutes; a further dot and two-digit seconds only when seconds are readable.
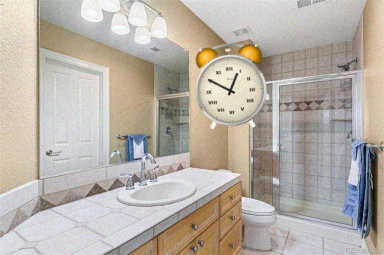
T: 12.50
